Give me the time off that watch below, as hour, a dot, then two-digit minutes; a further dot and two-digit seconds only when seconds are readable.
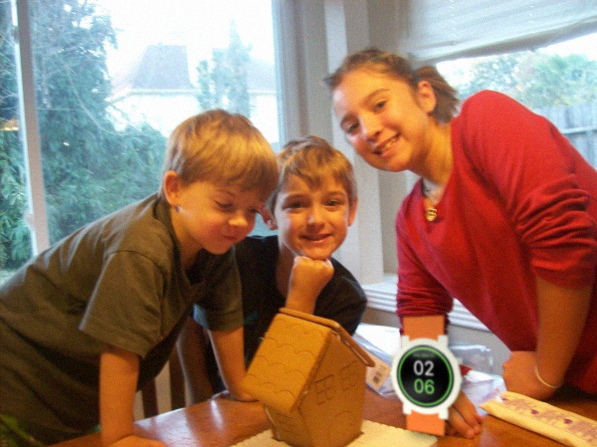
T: 2.06
